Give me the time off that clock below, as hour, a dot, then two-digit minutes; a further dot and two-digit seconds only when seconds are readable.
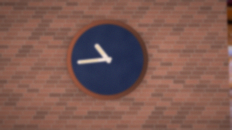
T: 10.44
